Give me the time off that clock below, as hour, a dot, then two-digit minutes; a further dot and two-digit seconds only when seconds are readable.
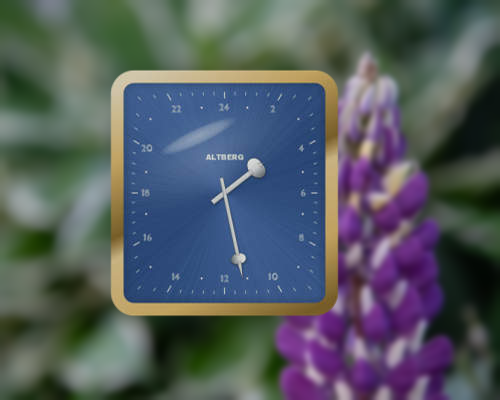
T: 3.28
